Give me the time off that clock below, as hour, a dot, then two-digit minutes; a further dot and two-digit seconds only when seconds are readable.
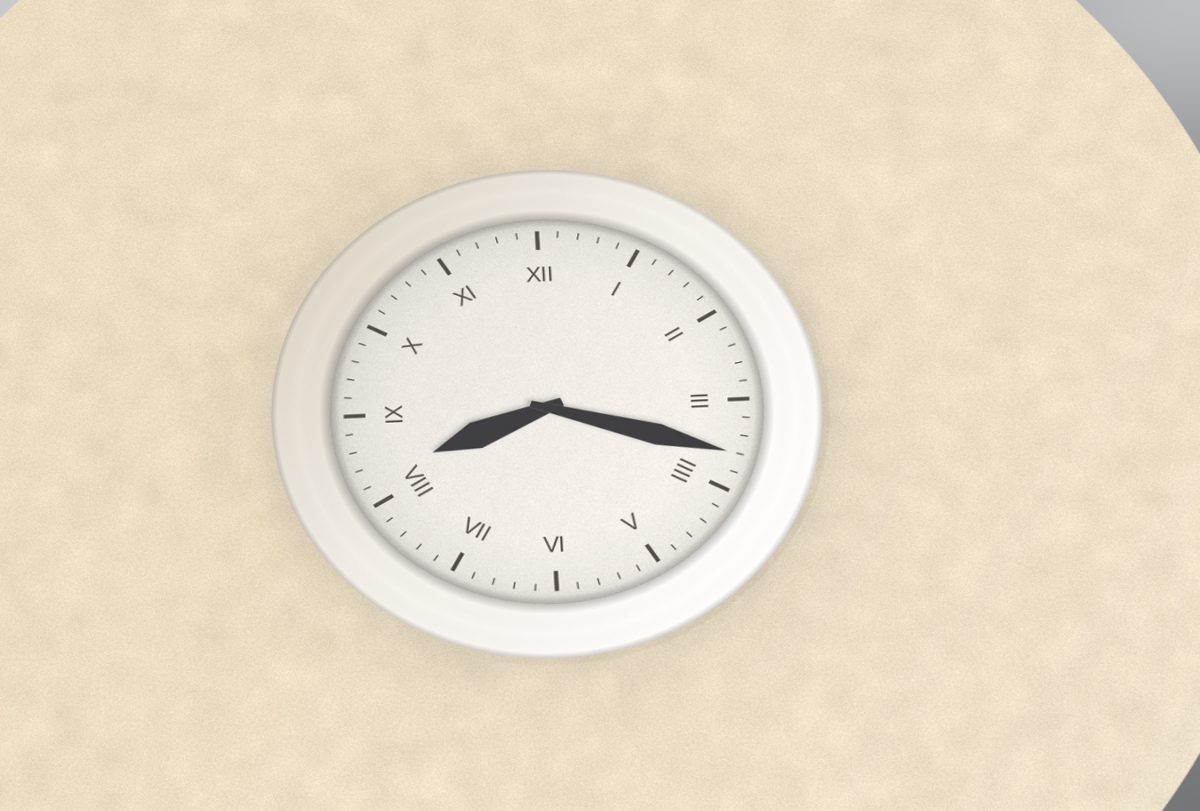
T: 8.18
